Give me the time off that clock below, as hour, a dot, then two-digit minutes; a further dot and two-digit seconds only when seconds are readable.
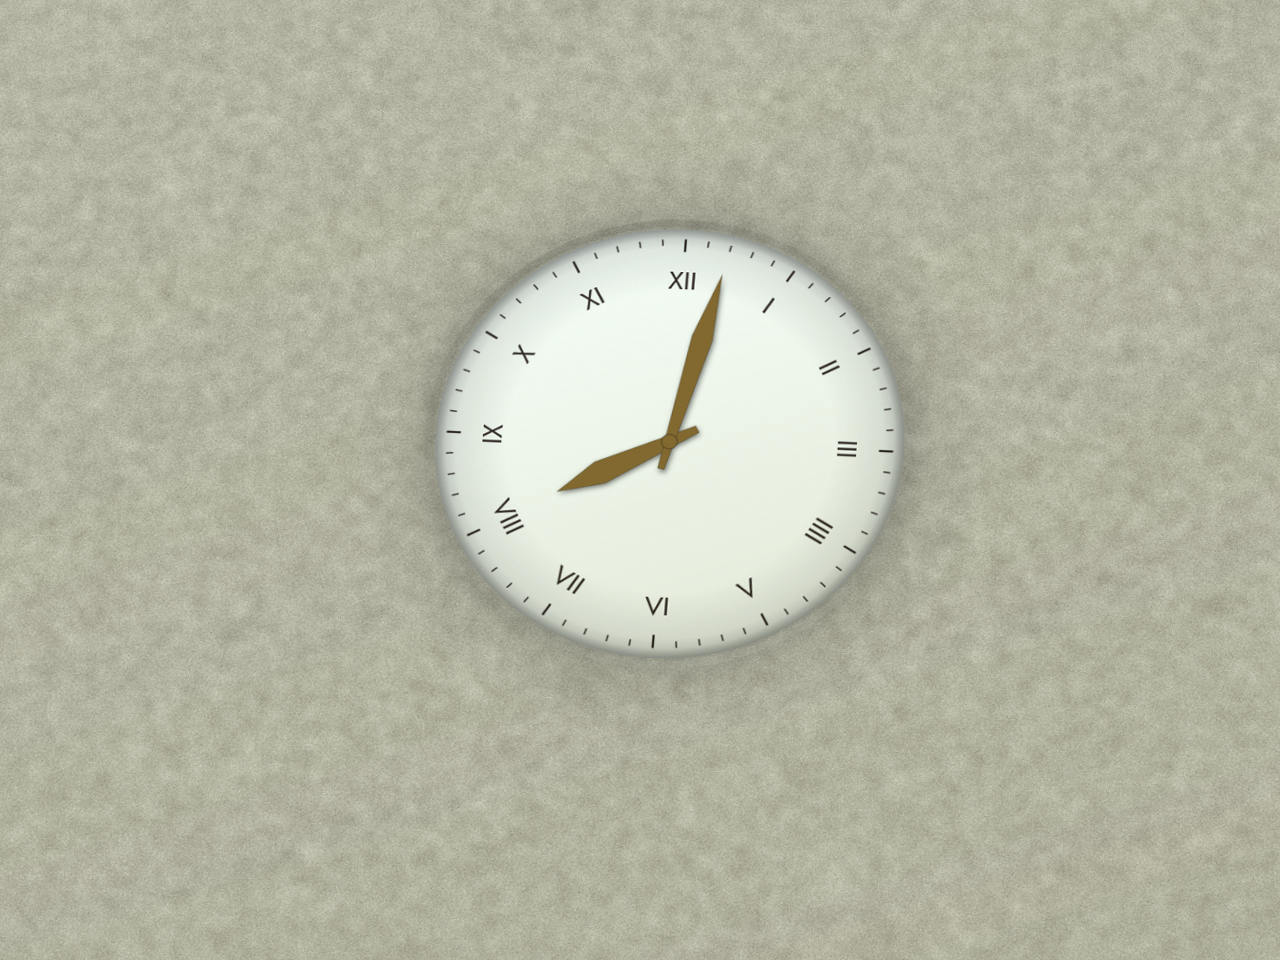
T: 8.02
